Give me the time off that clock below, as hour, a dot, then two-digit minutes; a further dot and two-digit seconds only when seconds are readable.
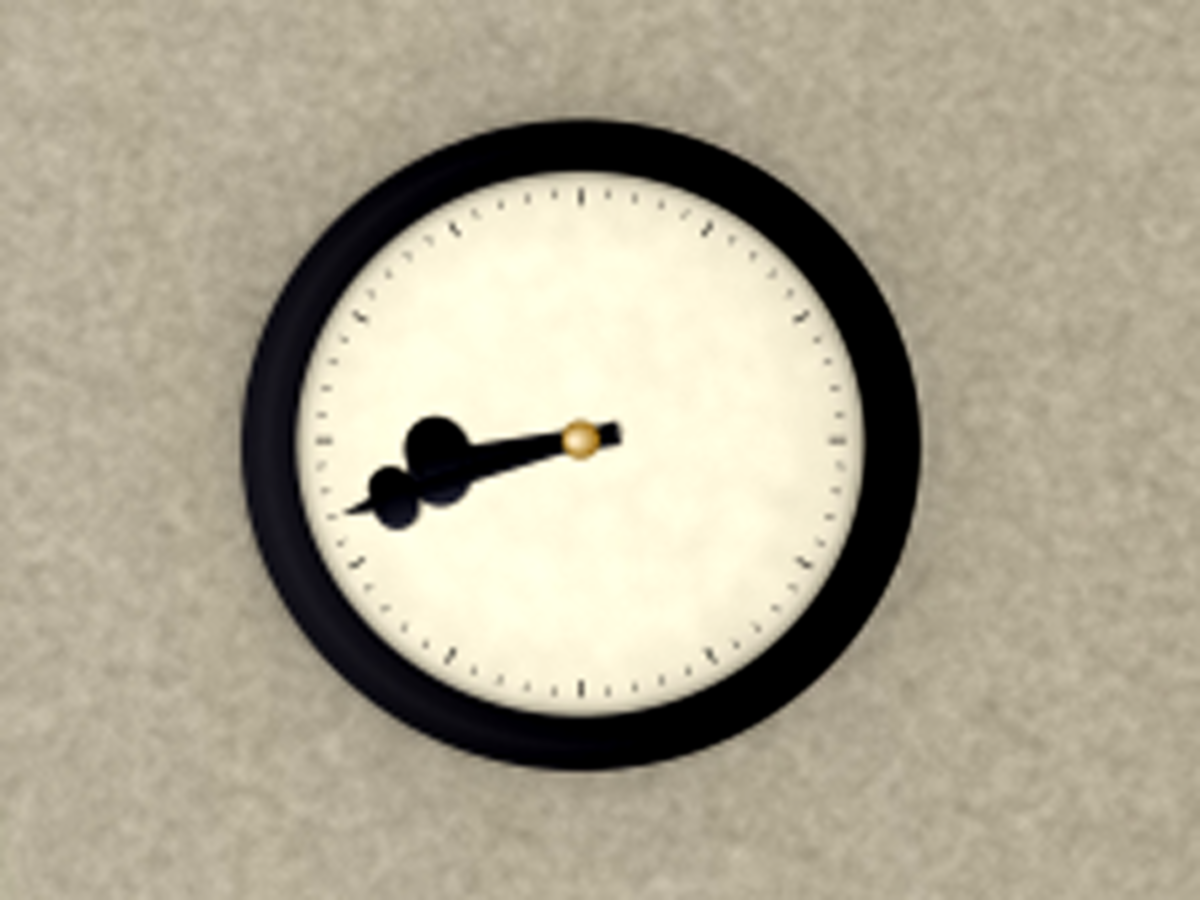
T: 8.42
